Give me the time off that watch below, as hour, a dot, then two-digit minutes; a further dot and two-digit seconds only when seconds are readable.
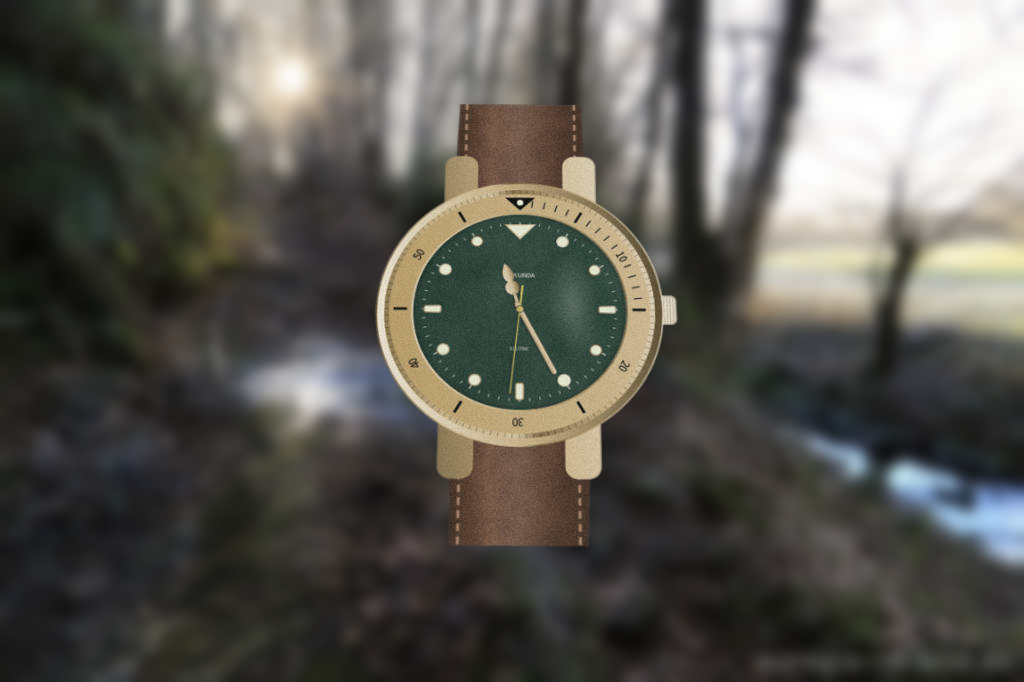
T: 11.25.31
